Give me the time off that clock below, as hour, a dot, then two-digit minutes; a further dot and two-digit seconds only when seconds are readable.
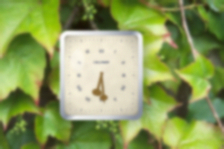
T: 6.29
